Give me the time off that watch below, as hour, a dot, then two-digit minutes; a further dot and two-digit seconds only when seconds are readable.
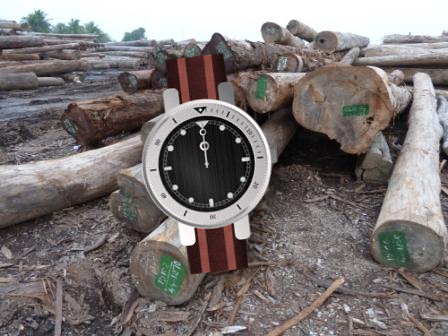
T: 12.00
